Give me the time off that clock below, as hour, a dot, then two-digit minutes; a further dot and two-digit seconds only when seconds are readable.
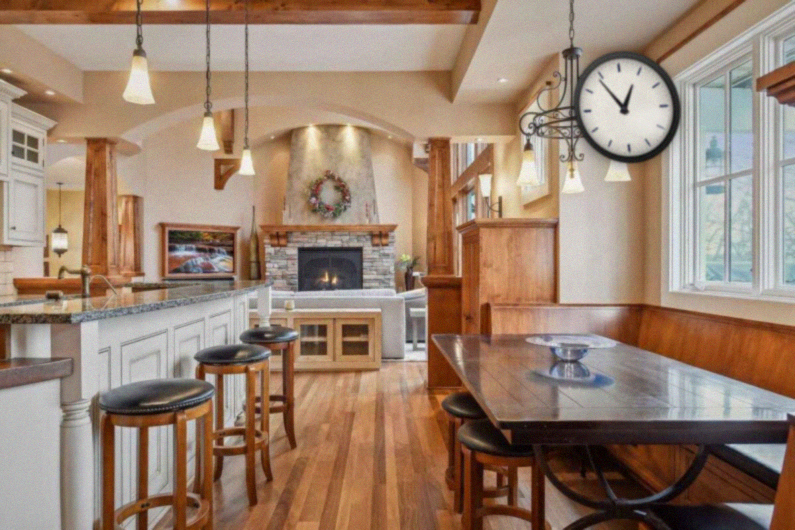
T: 12.54
